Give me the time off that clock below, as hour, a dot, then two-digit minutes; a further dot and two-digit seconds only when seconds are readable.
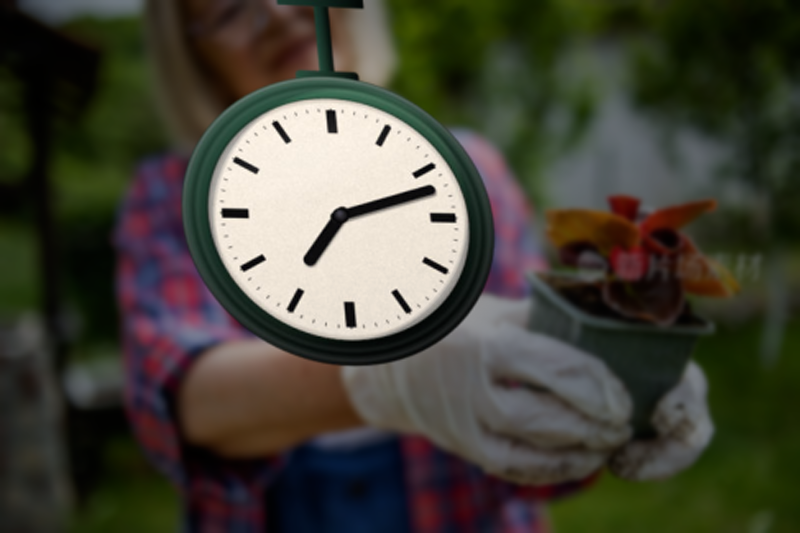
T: 7.12
